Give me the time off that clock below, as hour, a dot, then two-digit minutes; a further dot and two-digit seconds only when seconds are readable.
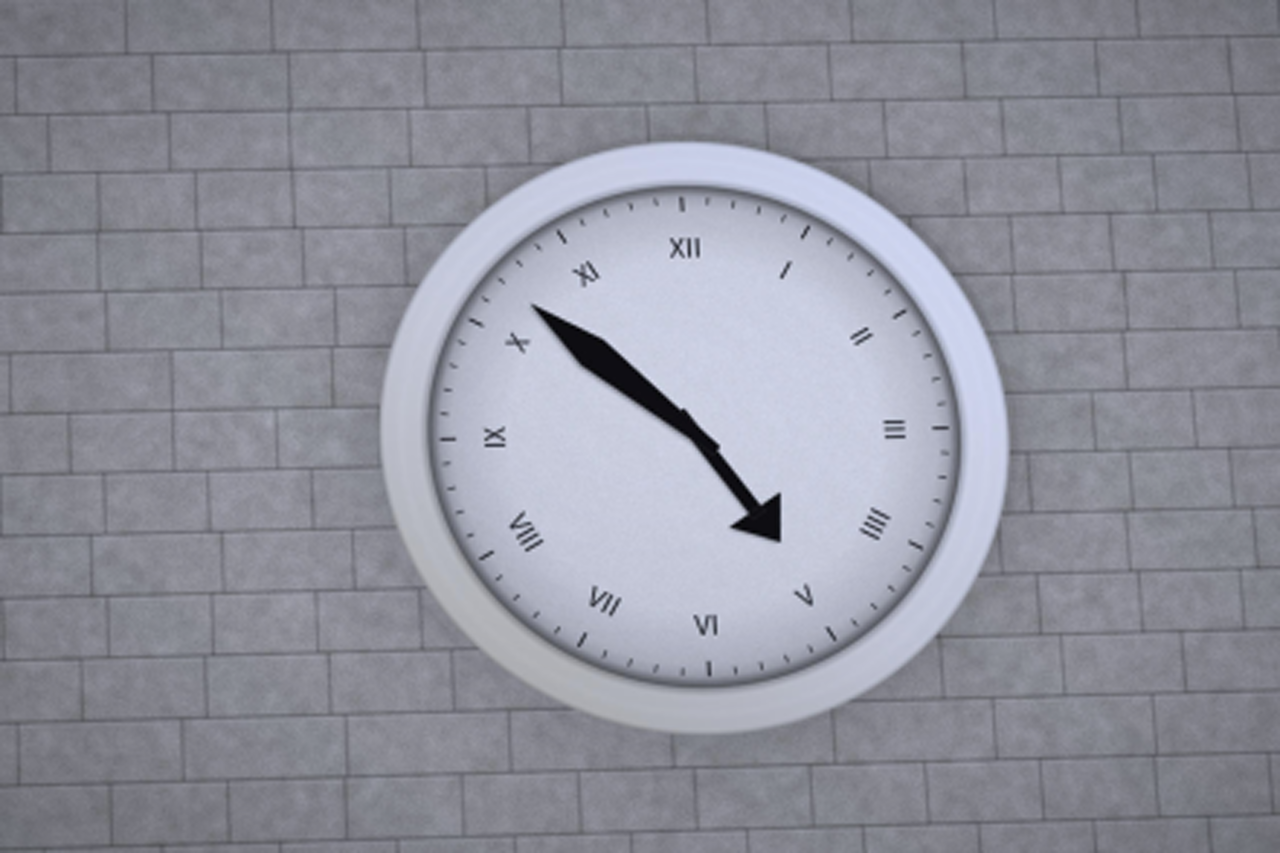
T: 4.52
